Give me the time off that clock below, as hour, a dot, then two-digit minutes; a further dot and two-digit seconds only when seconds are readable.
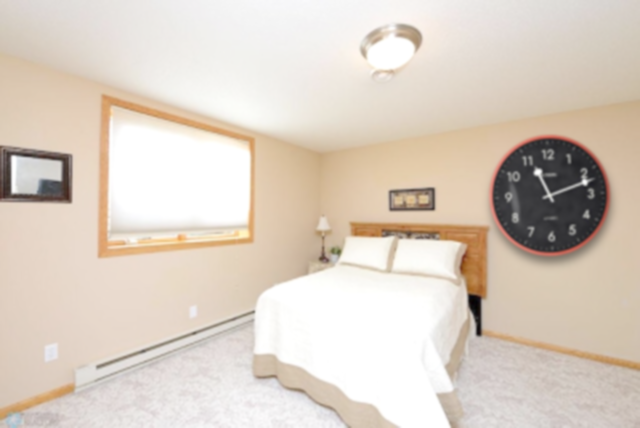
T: 11.12
